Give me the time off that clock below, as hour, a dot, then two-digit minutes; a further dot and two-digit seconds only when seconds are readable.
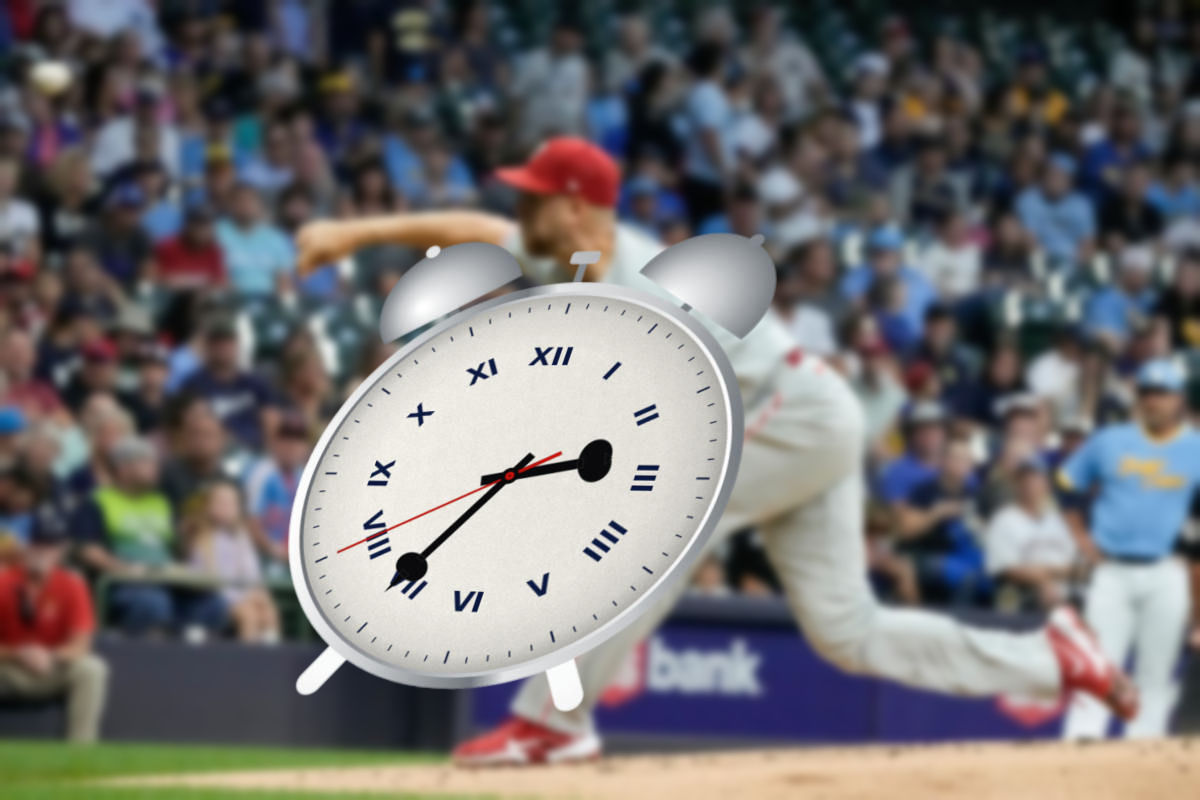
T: 2.35.40
